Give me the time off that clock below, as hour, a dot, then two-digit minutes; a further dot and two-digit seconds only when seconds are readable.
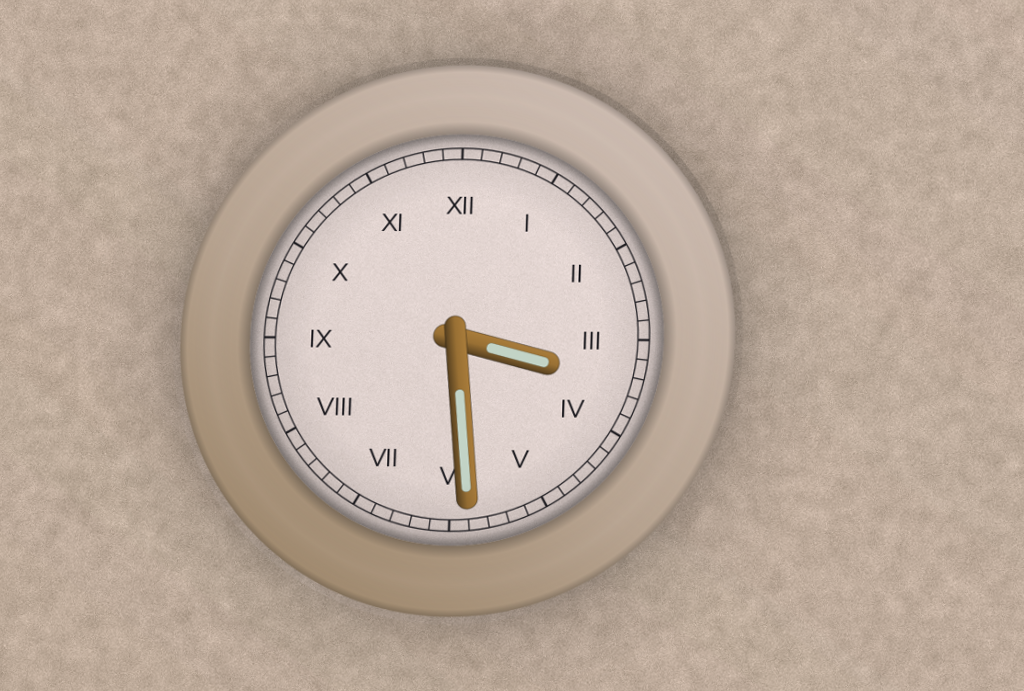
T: 3.29
